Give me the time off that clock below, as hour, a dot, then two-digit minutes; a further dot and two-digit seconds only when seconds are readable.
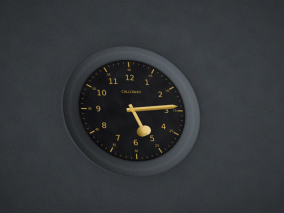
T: 5.14
